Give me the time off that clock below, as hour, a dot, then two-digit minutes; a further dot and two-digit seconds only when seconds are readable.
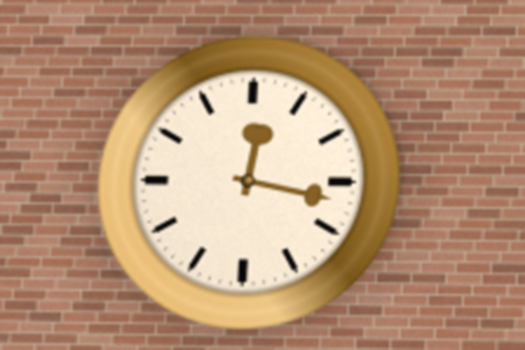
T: 12.17
